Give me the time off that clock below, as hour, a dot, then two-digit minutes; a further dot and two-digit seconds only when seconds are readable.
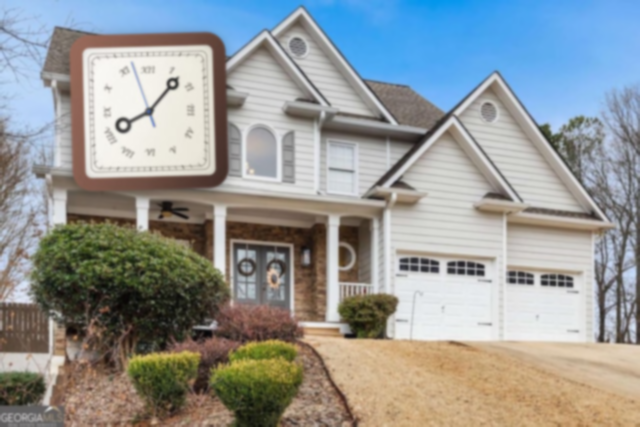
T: 8.06.57
